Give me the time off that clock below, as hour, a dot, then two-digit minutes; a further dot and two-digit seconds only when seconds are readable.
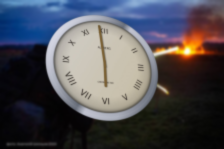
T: 5.59
